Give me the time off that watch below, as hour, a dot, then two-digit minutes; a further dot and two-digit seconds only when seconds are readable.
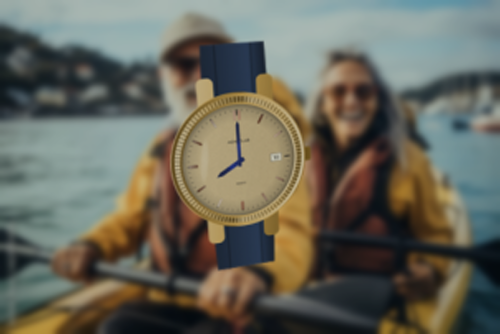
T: 8.00
